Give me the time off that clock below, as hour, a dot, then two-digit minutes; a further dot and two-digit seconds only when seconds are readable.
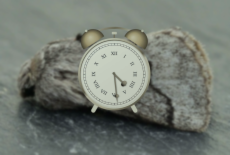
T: 4.29
